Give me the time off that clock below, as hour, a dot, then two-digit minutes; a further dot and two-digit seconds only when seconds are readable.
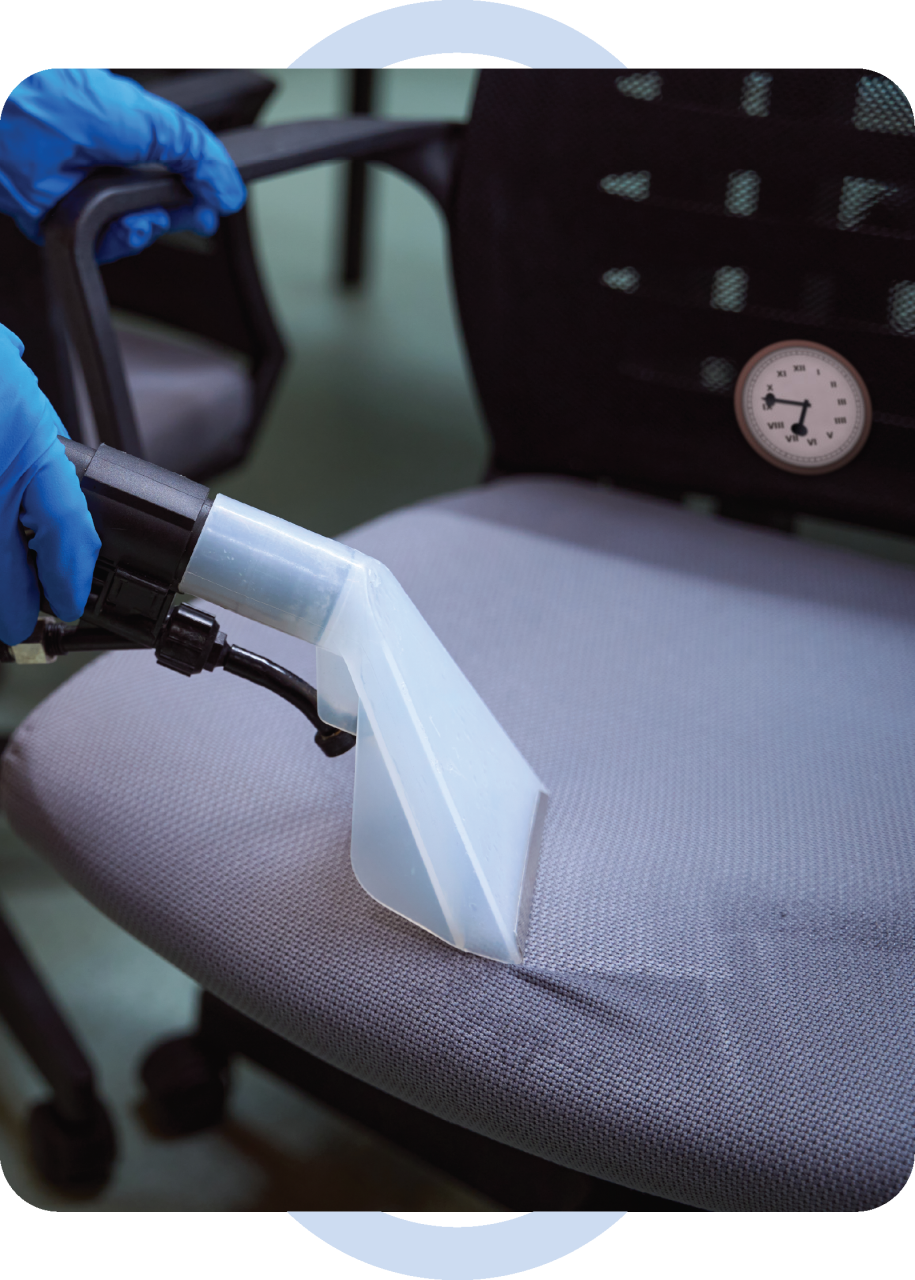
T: 6.47
